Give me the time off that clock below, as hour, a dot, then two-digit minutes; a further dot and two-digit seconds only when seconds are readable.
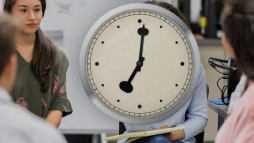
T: 7.01
